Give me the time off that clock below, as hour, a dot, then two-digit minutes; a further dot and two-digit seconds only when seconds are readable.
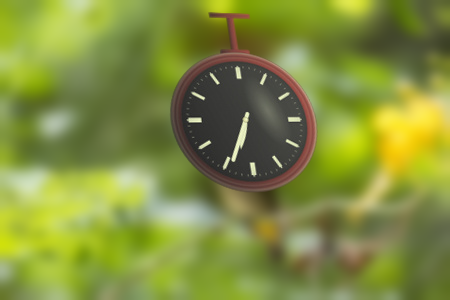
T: 6.34
